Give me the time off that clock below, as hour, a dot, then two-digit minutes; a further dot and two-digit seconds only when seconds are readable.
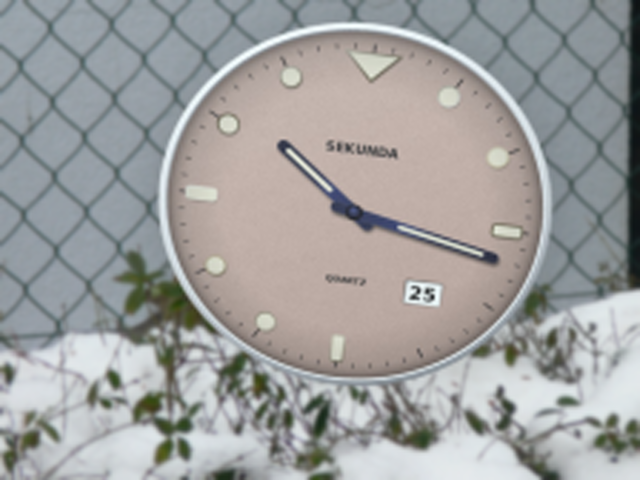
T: 10.17
